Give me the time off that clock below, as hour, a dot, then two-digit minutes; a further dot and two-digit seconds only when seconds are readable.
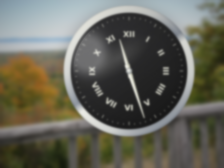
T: 11.27
